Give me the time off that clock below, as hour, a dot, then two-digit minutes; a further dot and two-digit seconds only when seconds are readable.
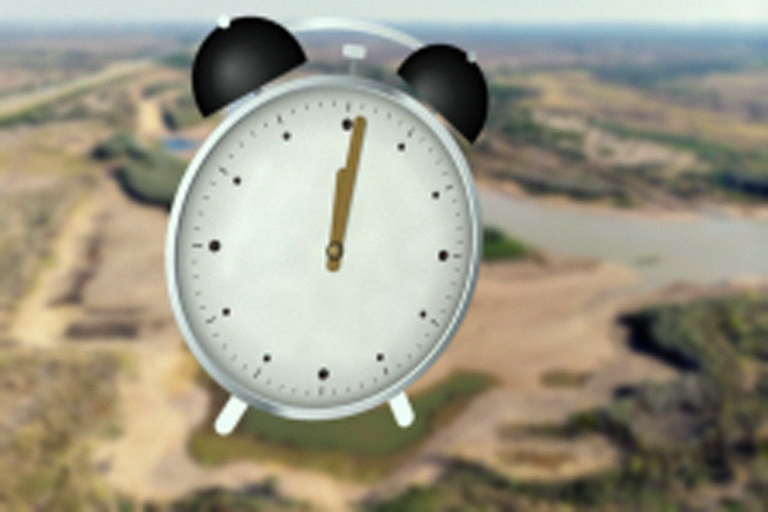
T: 12.01
